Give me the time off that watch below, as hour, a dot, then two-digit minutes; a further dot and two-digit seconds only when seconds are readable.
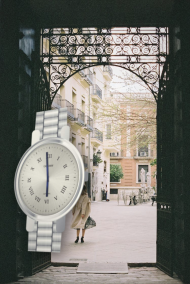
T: 5.59
